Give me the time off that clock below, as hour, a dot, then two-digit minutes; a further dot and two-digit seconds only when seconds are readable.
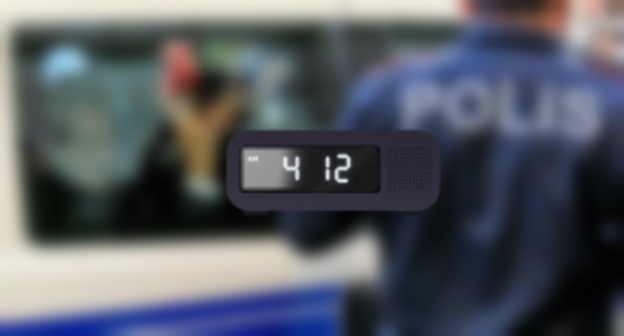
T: 4.12
